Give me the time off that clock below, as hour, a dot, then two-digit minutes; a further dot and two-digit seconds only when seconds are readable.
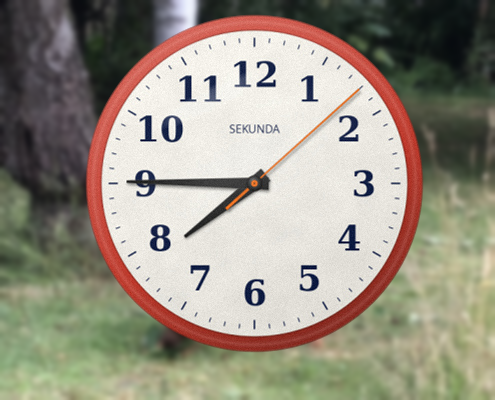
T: 7.45.08
